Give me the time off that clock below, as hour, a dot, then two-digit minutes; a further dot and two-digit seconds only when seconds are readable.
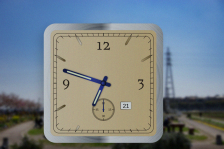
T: 6.48
